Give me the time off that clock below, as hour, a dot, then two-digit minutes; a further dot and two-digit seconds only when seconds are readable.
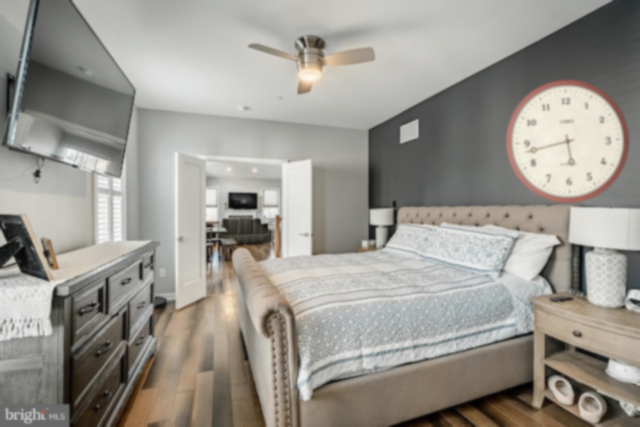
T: 5.43
